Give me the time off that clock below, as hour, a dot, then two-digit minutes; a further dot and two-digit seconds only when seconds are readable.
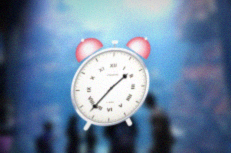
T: 1.37
